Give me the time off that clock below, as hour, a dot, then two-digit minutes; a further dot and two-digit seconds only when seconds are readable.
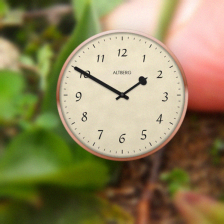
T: 1.50
